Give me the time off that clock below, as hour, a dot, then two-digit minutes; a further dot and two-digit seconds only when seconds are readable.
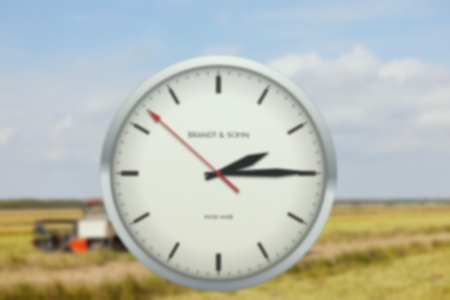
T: 2.14.52
